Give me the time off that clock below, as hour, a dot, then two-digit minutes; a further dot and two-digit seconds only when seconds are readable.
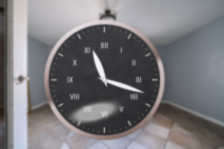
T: 11.18
